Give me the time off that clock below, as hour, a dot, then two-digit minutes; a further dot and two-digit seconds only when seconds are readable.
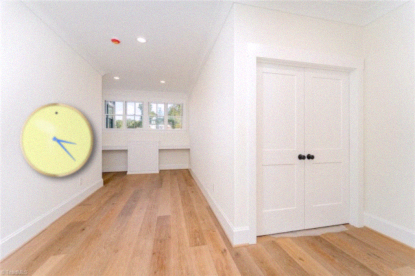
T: 3.23
